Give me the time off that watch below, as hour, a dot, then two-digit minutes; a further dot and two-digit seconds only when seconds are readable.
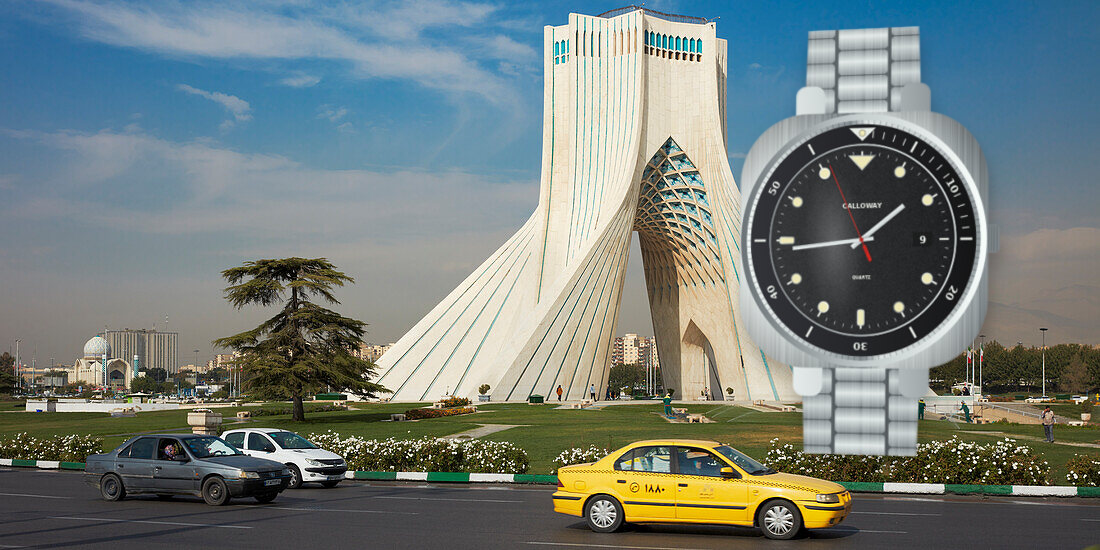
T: 1.43.56
